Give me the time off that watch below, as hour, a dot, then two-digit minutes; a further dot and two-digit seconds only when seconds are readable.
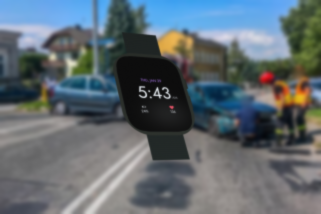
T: 5.43
